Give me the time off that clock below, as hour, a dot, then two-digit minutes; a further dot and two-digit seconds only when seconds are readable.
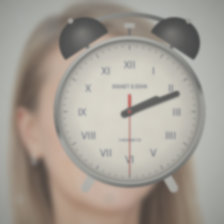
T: 2.11.30
